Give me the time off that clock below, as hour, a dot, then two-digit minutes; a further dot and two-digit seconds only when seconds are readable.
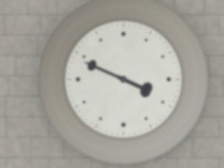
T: 3.49
